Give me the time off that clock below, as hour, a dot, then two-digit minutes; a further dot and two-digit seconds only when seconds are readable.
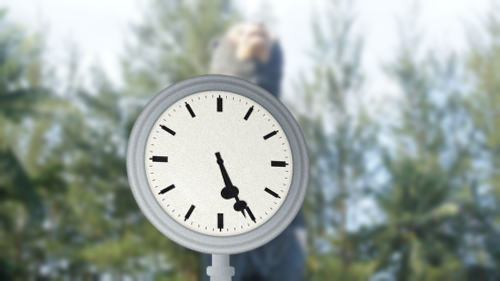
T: 5.26
